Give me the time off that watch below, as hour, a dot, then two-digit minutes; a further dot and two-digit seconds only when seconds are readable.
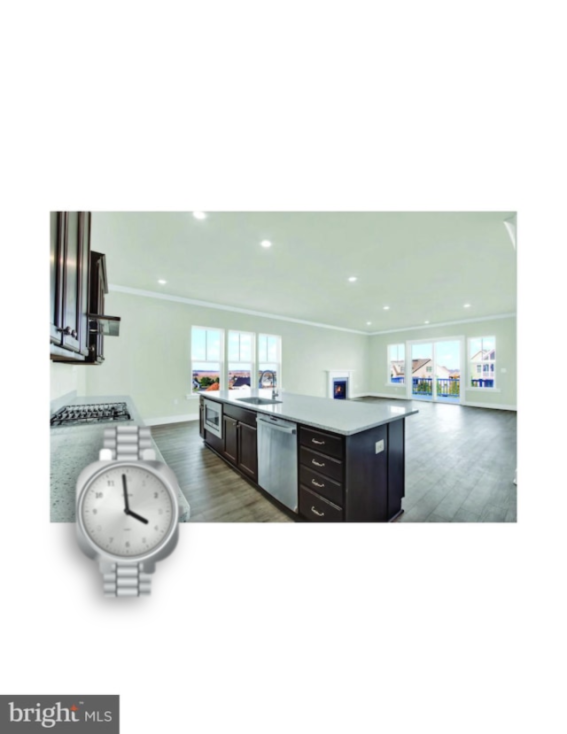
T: 3.59
